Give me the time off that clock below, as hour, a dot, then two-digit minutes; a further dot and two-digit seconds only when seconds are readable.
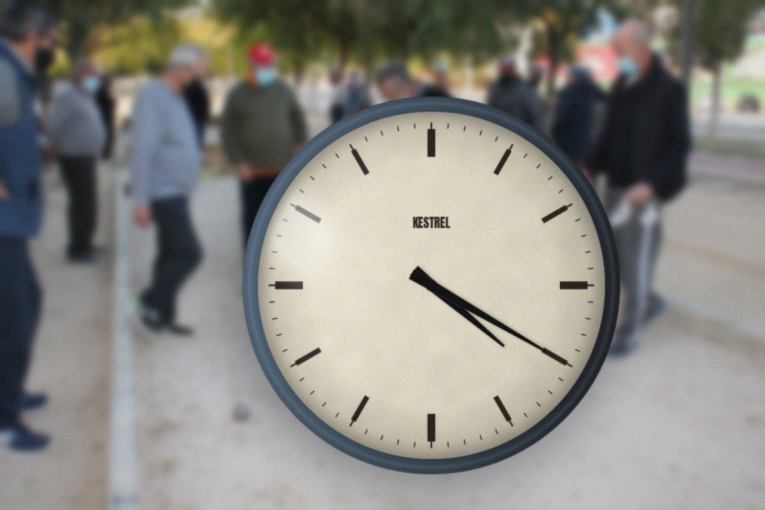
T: 4.20
